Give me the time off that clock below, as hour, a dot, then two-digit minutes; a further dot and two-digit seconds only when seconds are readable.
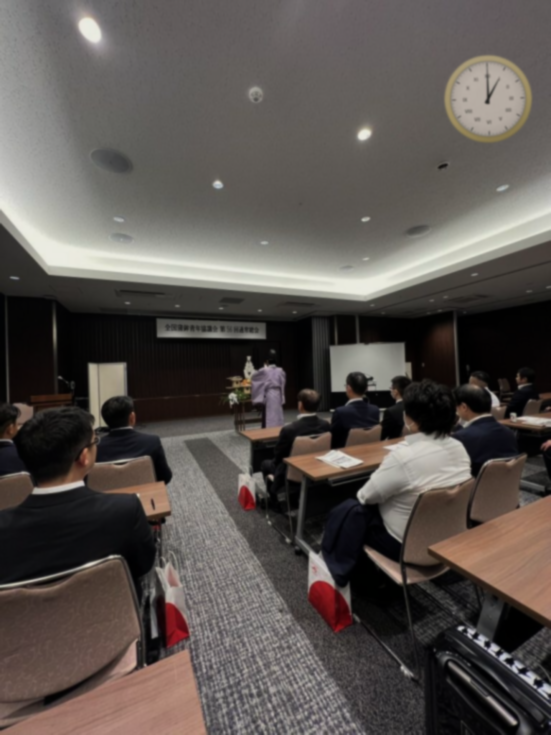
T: 1.00
